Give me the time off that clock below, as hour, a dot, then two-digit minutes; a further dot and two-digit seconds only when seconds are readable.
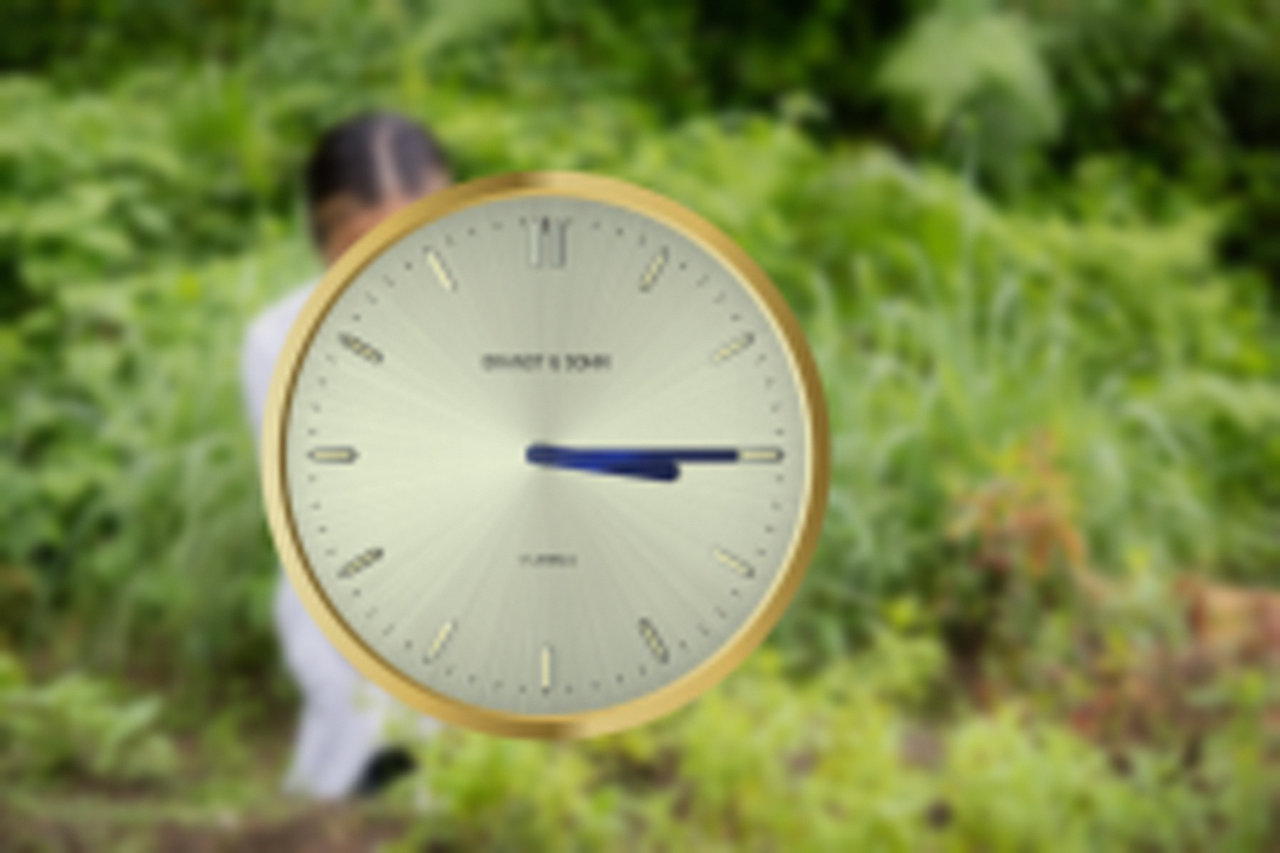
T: 3.15
